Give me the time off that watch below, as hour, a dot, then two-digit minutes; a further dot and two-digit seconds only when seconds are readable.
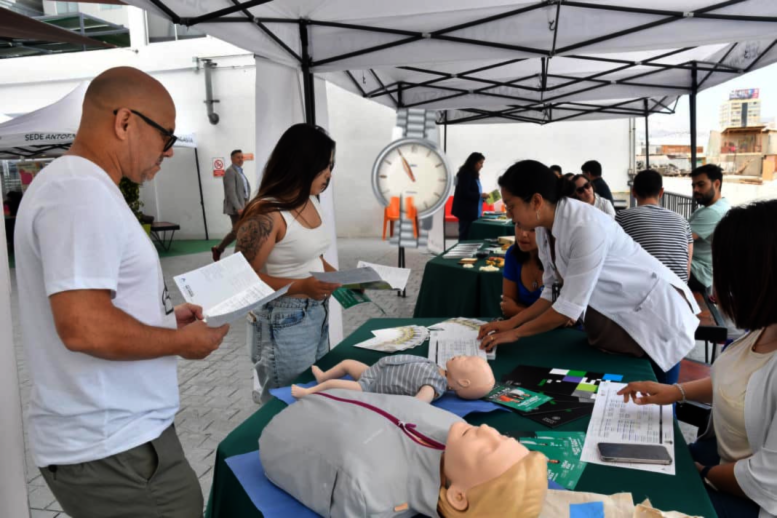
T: 10.55
